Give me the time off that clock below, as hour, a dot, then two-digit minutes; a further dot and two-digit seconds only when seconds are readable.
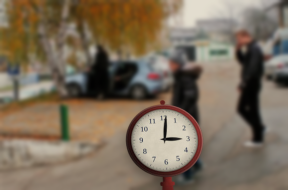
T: 3.01
